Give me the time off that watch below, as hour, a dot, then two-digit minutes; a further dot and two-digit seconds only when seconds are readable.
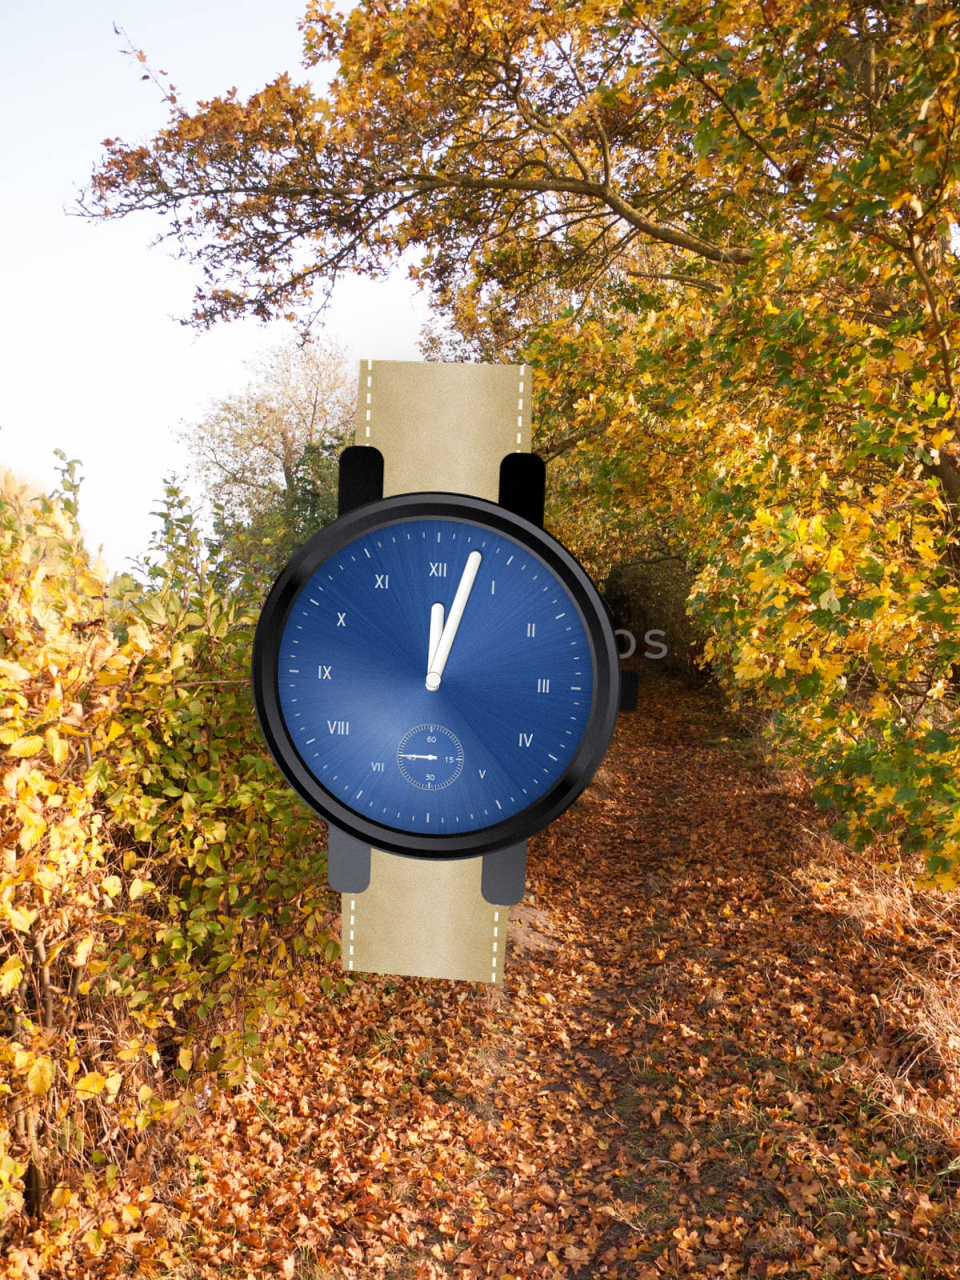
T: 12.02.45
